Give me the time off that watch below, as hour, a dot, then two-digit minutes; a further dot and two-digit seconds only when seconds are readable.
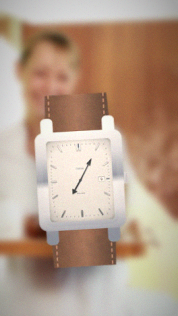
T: 7.05
